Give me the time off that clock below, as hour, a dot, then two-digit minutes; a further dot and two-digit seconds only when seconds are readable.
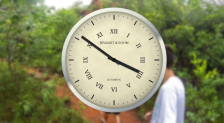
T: 3.51
